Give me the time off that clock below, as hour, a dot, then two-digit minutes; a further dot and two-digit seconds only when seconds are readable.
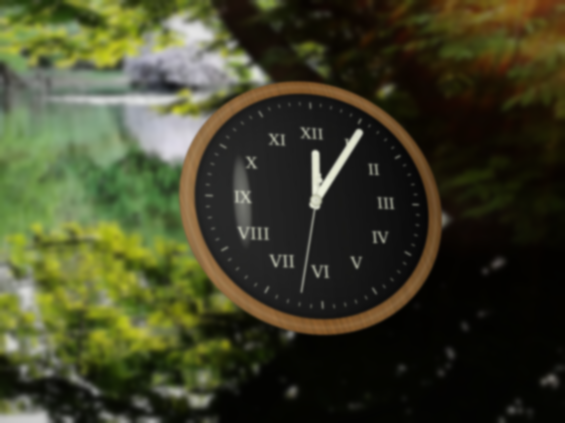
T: 12.05.32
